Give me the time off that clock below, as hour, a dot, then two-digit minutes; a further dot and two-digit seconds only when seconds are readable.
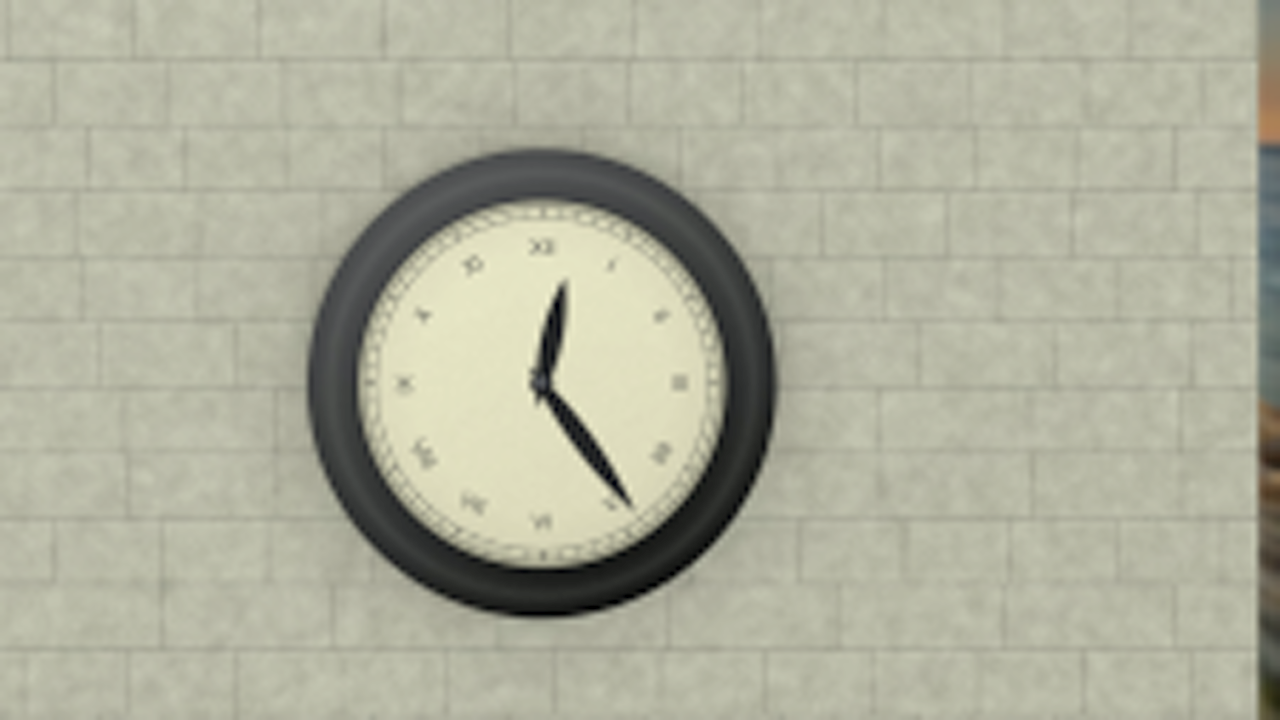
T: 12.24
